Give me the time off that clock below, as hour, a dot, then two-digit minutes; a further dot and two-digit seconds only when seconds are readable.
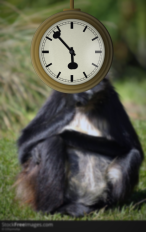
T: 5.53
